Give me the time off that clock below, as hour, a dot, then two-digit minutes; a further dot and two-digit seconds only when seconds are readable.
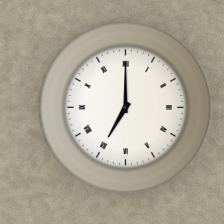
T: 7.00
